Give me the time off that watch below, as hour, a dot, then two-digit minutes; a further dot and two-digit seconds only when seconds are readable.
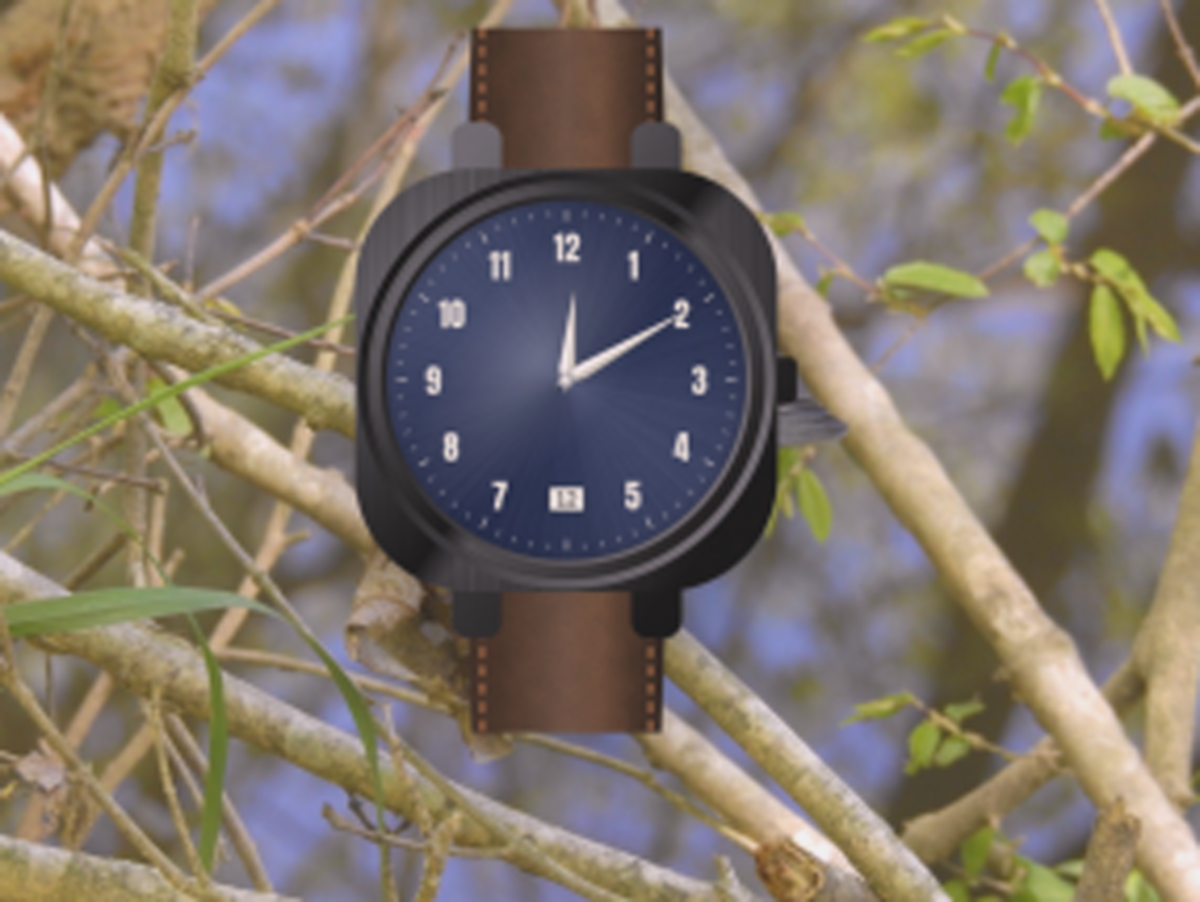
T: 12.10
